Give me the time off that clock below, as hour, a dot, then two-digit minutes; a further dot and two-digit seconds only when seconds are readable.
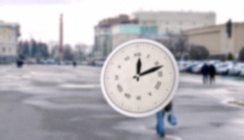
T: 12.12
